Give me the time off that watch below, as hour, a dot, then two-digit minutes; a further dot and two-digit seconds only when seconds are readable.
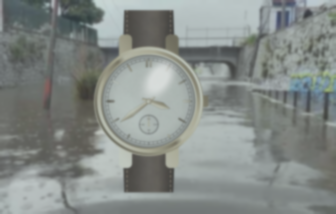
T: 3.39
